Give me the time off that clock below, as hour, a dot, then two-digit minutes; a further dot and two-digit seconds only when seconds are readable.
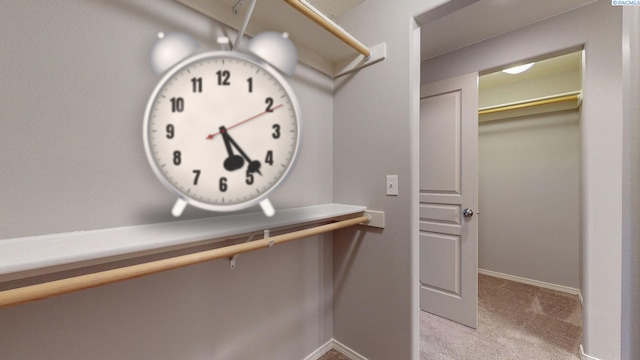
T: 5.23.11
